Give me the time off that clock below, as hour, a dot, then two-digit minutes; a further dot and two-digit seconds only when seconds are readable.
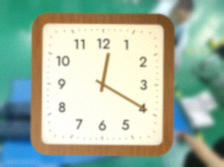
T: 12.20
